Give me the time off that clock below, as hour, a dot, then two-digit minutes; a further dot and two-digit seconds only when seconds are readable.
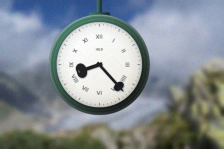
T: 8.23
